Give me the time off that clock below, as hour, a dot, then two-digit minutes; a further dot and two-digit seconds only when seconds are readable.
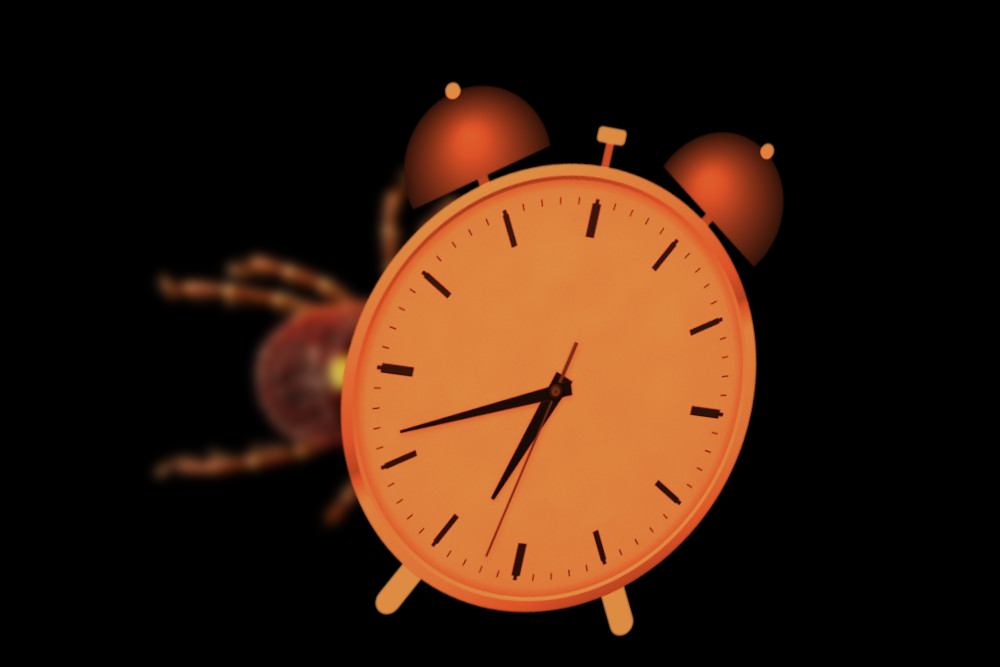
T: 6.41.32
